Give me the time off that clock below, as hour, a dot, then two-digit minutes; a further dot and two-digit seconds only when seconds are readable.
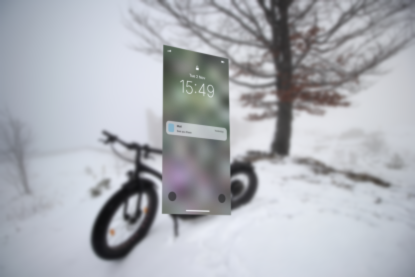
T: 15.49
